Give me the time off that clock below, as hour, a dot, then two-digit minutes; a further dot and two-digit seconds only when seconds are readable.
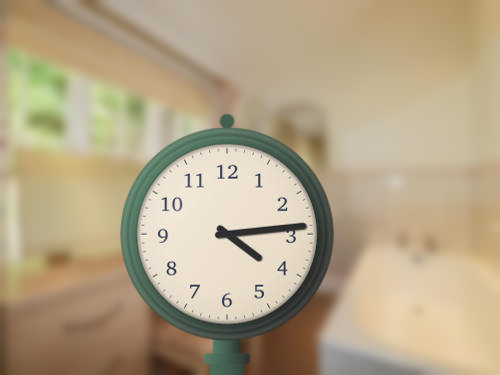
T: 4.14
